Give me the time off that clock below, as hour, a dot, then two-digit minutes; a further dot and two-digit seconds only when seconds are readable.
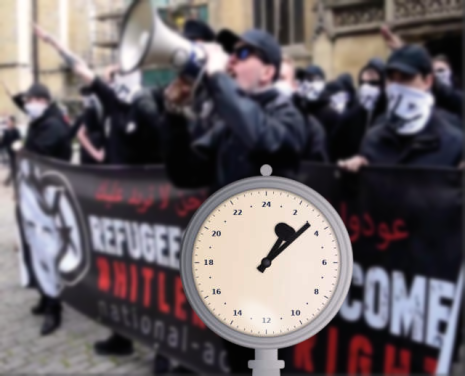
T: 2.08
